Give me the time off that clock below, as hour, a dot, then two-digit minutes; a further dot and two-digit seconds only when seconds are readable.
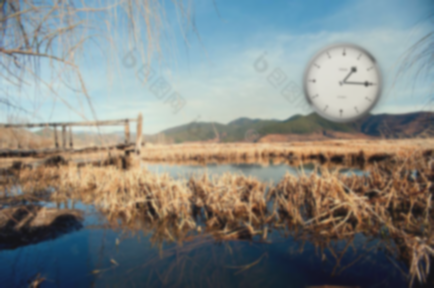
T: 1.15
